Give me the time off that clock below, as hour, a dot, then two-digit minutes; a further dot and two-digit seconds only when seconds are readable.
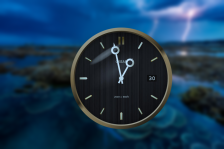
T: 12.58
